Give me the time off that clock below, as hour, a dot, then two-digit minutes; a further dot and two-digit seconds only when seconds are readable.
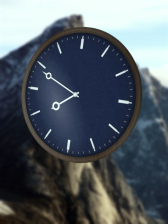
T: 7.49
